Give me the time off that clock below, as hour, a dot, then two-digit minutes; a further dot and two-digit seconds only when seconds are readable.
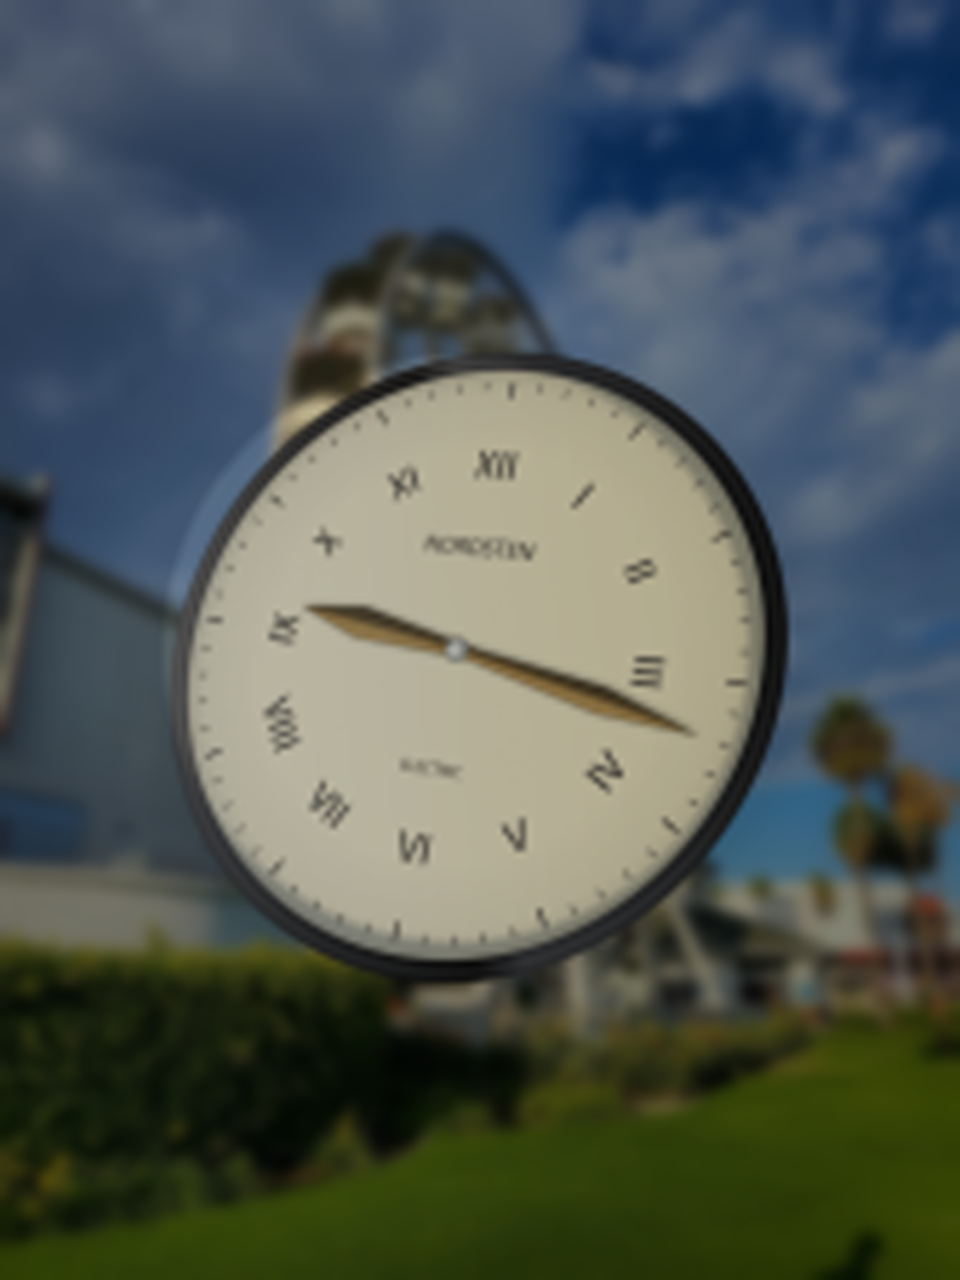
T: 9.17
